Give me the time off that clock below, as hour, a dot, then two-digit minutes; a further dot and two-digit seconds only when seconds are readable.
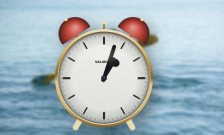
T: 1.03
